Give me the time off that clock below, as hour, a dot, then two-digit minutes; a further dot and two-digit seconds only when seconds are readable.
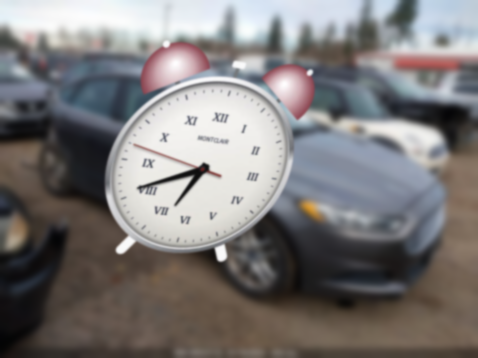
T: 6.40.47
